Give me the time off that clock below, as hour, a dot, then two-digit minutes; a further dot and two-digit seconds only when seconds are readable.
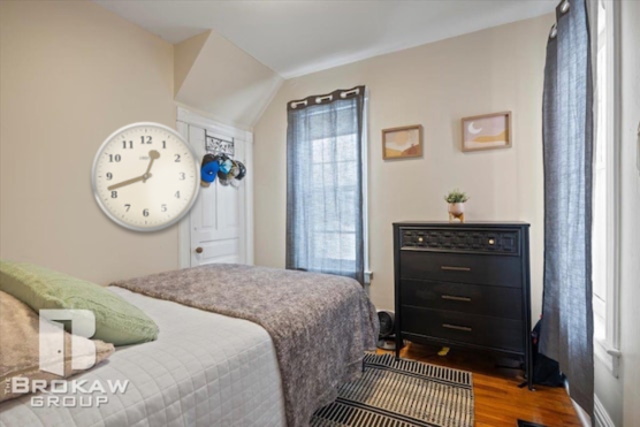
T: 12.42
